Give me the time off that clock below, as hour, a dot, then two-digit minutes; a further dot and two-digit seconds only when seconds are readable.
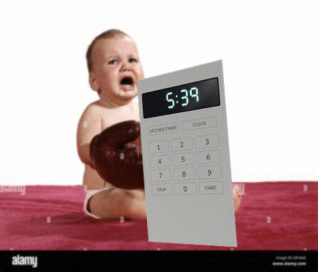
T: 5.39
